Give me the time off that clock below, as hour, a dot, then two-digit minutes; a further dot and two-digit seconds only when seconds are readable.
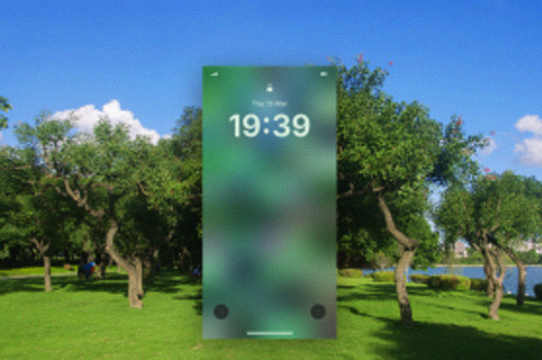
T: 19.39
